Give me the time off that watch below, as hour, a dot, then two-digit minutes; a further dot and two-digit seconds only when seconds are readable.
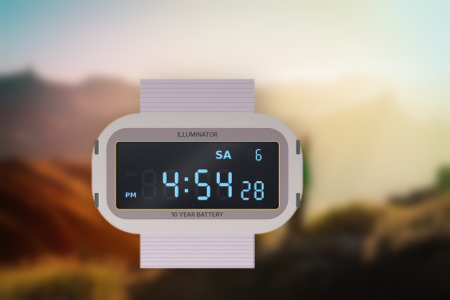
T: 4.54.28
